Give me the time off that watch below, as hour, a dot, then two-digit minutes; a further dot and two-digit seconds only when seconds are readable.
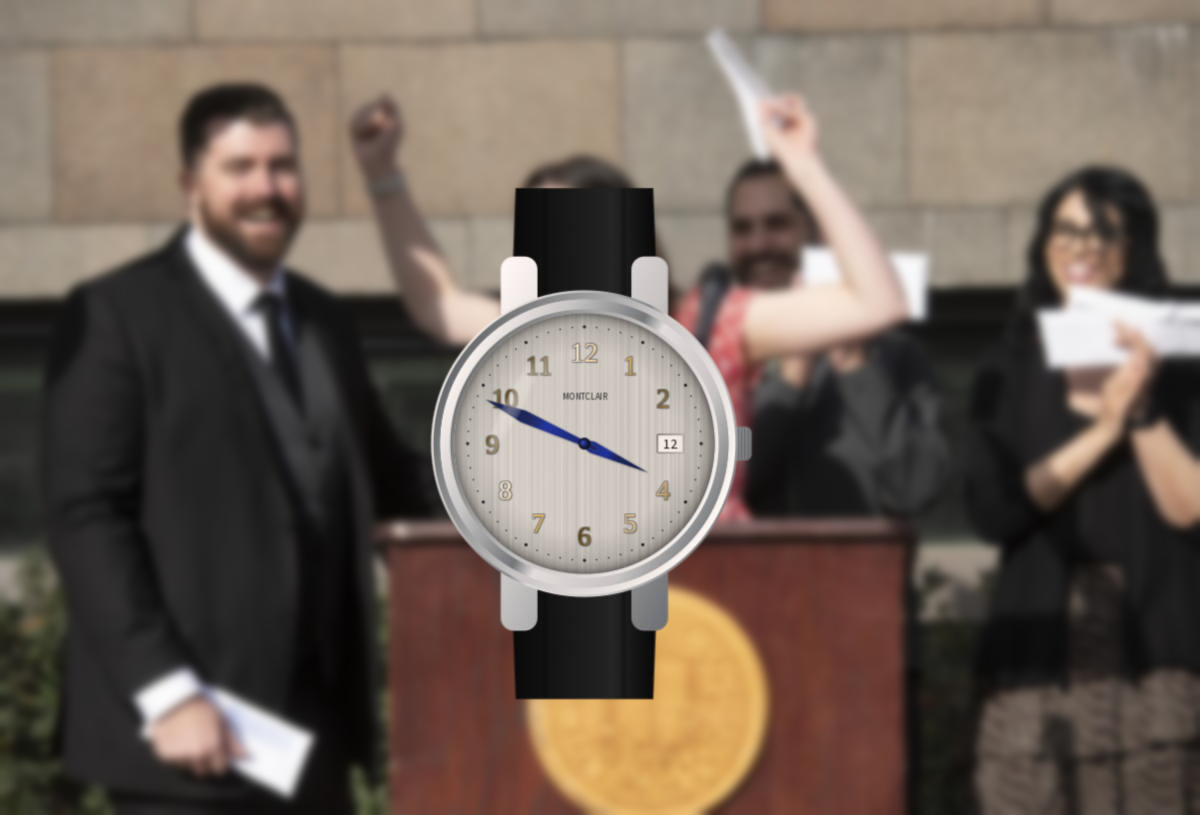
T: 3.49
